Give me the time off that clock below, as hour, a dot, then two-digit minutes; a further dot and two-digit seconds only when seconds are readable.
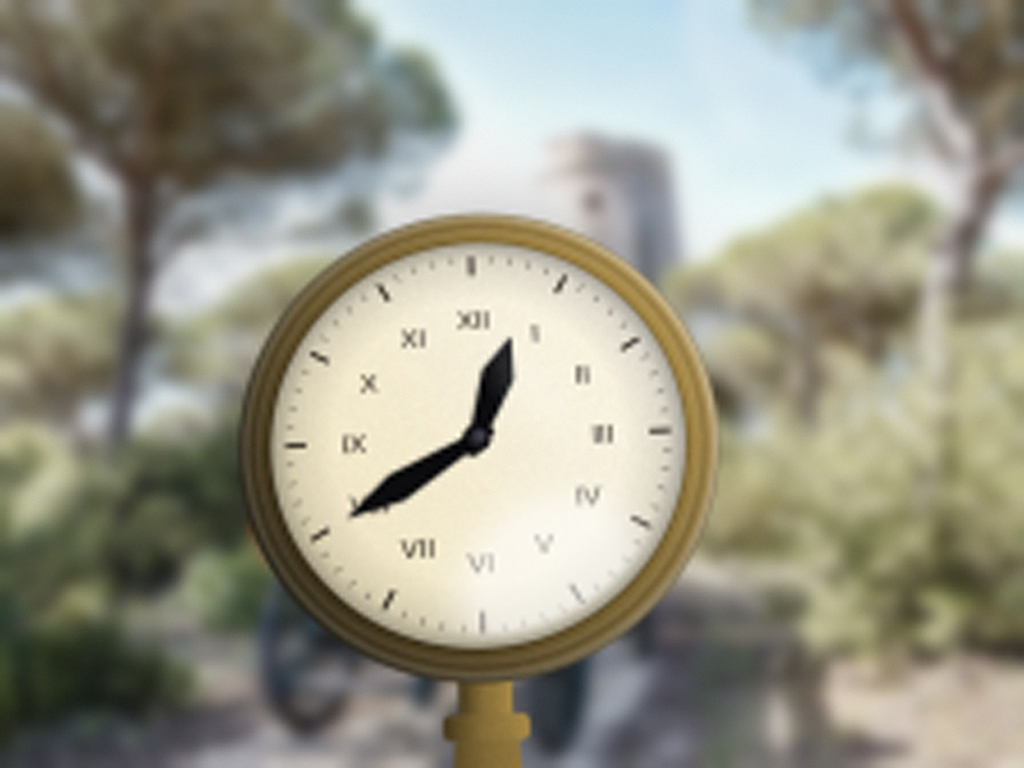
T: 12.40
